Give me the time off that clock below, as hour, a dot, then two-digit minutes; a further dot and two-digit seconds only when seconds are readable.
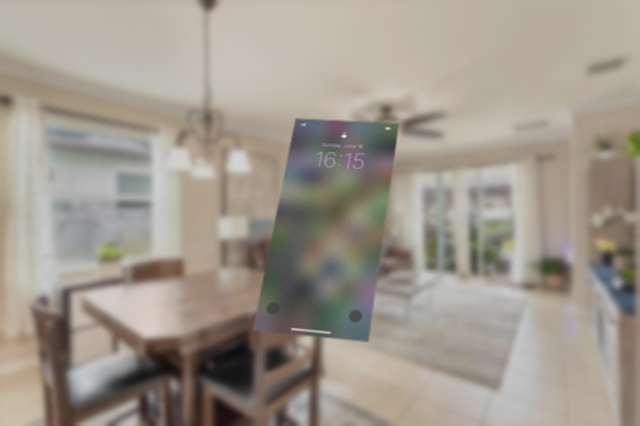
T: 16.15
